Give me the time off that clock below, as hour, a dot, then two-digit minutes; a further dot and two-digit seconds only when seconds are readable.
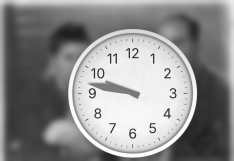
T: 9.47
